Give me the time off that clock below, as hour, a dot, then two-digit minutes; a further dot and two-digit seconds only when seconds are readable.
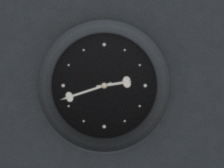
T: 2.42
